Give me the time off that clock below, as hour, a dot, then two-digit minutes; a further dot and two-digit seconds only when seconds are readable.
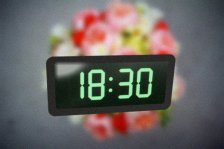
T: 18.30
